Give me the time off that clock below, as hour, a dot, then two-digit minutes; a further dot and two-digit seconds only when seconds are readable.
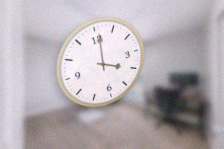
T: 4.01
